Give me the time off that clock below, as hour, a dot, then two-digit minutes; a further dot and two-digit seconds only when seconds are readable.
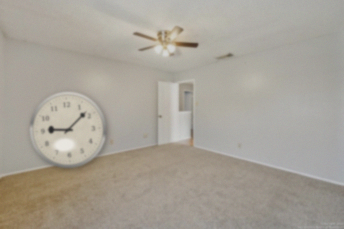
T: 9.08
